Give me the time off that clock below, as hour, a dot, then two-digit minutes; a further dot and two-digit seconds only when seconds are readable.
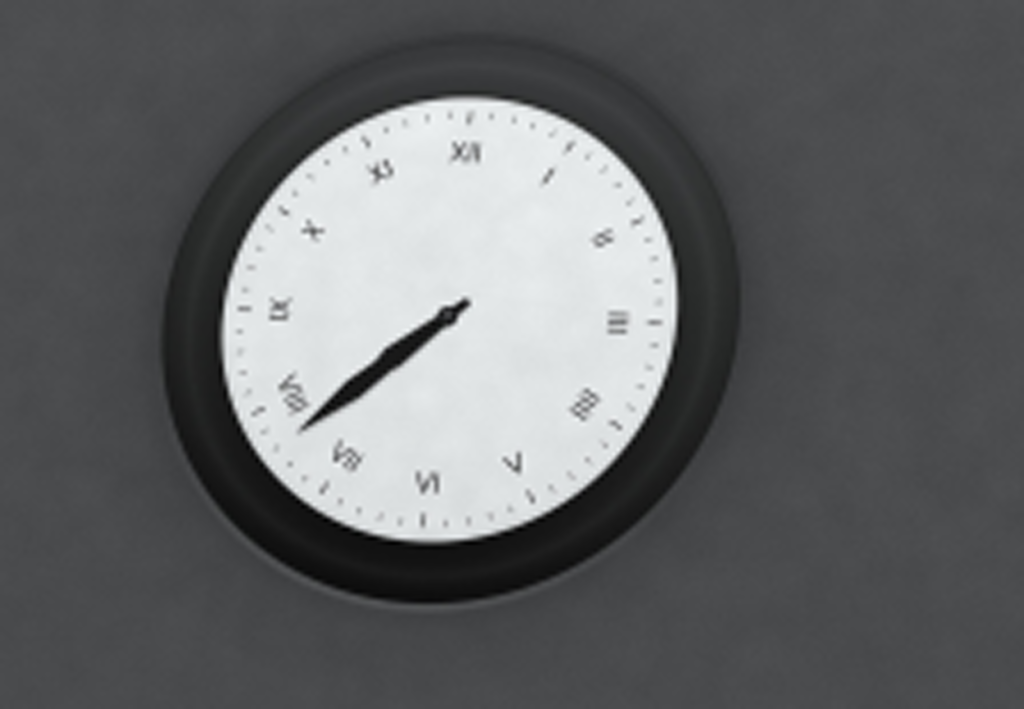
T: 7.38
